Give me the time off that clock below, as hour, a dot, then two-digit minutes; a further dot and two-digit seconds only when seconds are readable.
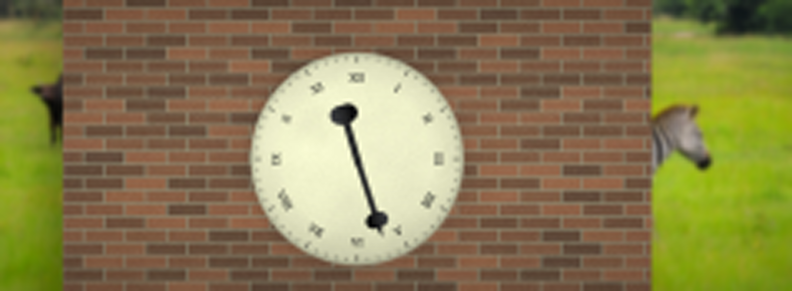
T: 11.27
